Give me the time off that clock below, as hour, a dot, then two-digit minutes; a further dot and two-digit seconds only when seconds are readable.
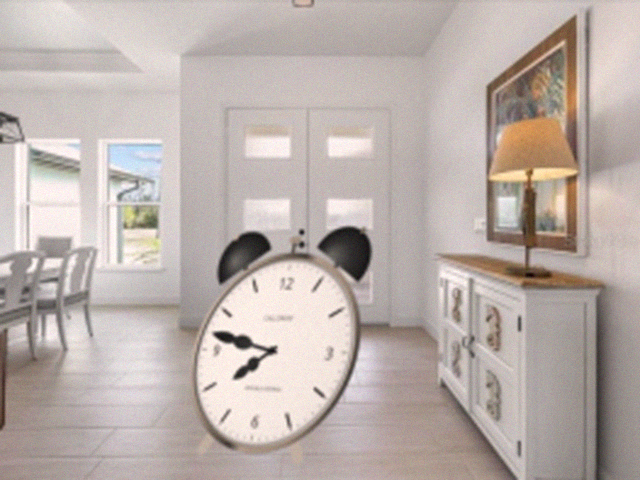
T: 7.47
